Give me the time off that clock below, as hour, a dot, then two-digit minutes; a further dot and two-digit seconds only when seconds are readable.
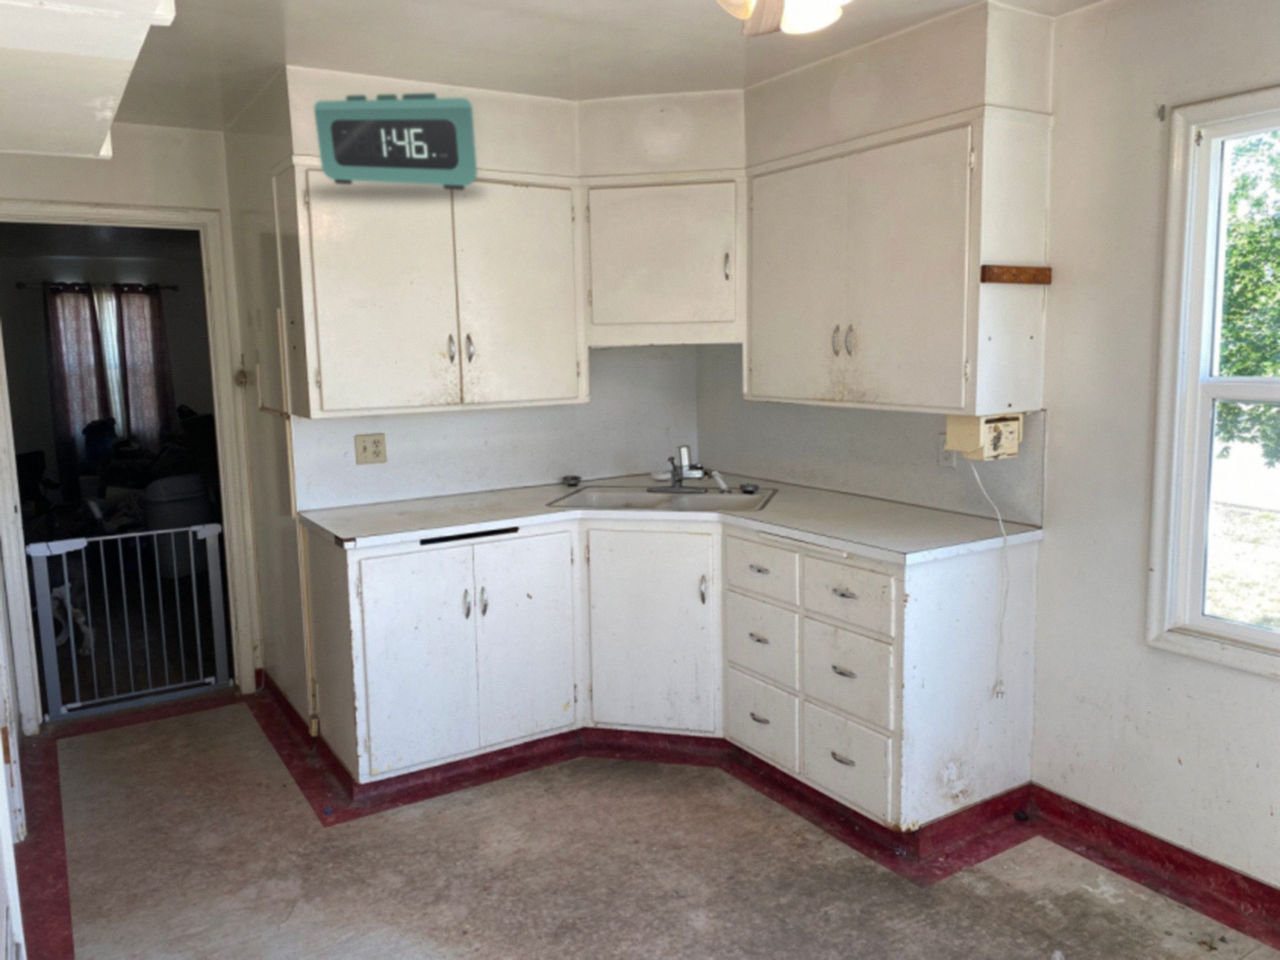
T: 1.46
